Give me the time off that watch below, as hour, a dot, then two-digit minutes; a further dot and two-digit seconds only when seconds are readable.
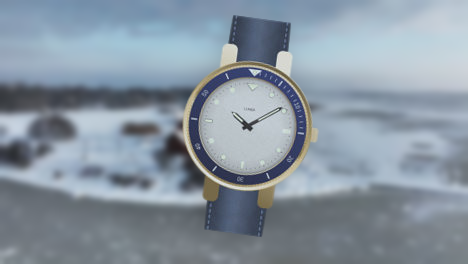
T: 10.09
